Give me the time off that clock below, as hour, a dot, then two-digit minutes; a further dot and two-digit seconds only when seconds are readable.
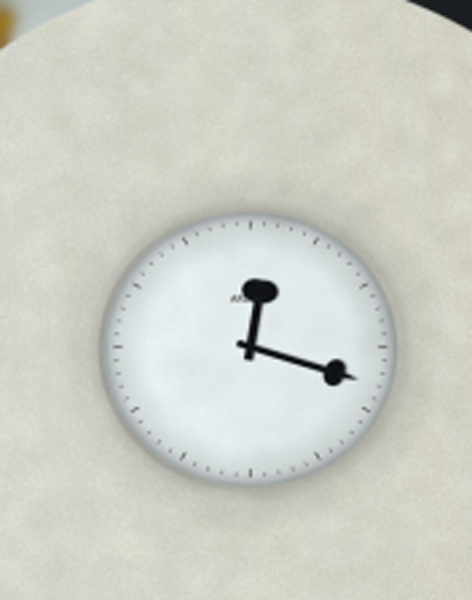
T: 12.18
